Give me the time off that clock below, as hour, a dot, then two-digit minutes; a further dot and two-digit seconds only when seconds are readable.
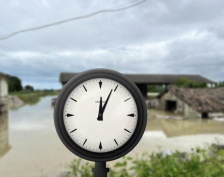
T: 12.04
